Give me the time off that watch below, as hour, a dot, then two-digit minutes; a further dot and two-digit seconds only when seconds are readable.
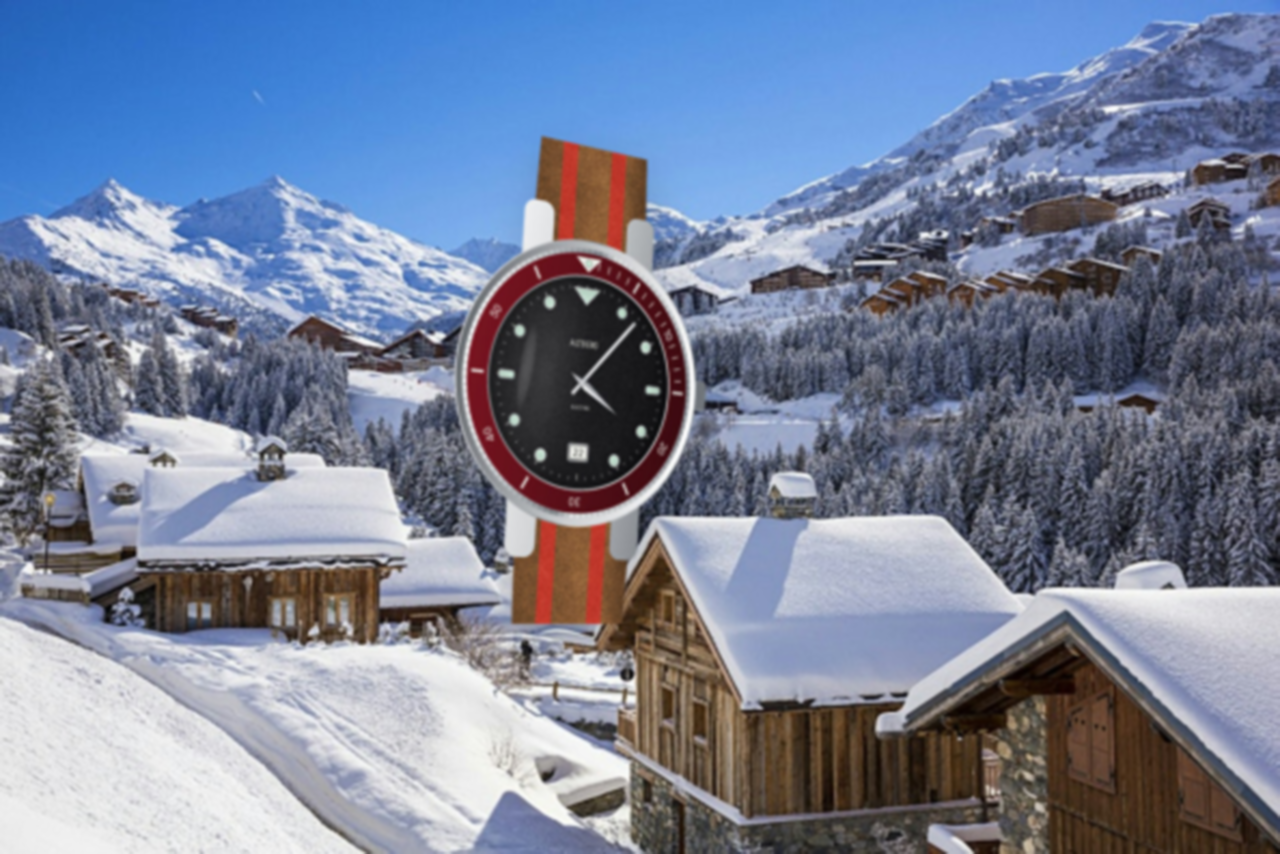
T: 4.07
